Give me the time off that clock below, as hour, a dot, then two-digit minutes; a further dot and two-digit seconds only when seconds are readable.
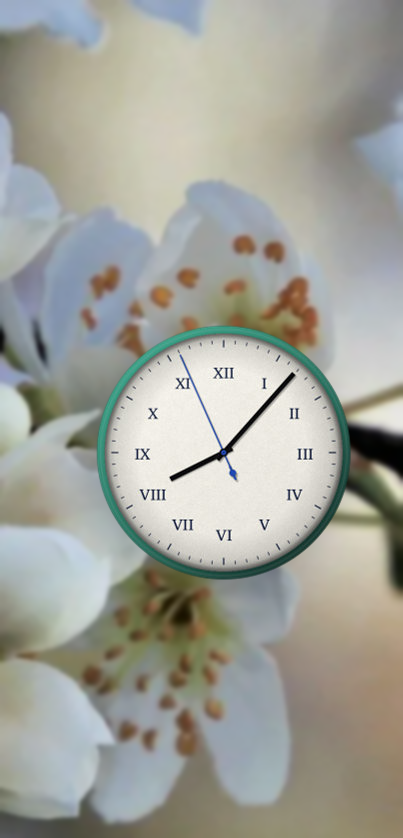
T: 8.06.56
